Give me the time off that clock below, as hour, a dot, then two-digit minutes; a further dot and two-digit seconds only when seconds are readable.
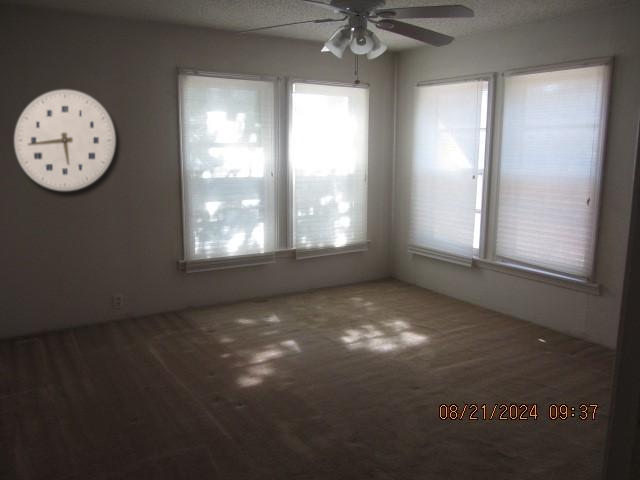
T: 5.44
